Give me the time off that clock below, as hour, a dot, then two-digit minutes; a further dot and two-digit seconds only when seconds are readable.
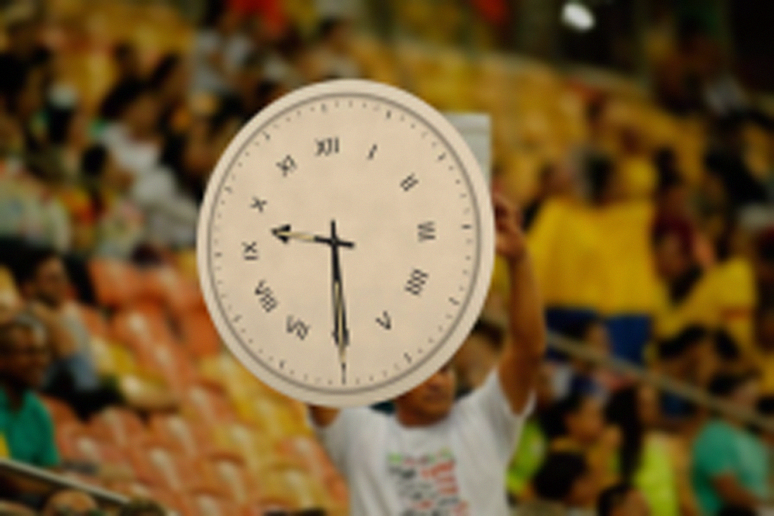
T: 9.30
